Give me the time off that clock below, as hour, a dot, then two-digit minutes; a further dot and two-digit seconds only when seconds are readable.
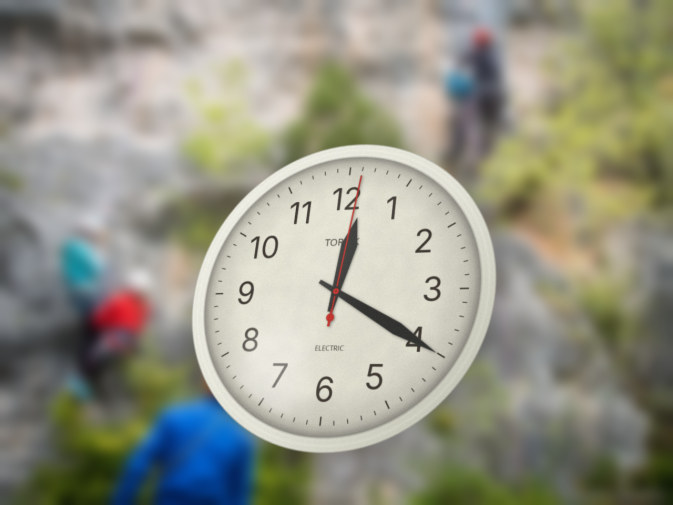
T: 12.20.01
